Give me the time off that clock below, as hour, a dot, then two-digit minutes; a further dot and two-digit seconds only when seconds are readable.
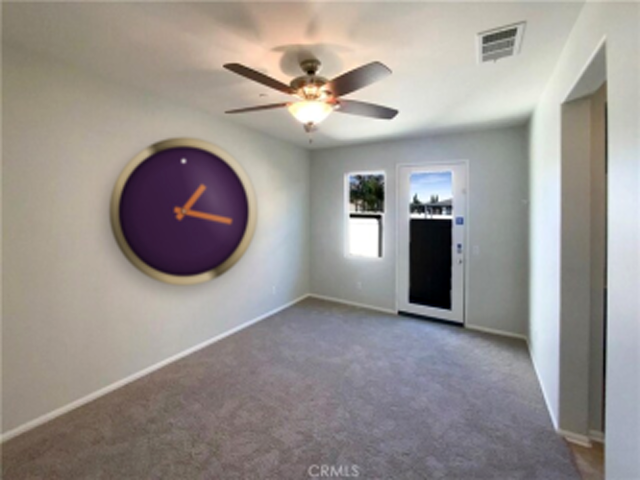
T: 1.17
